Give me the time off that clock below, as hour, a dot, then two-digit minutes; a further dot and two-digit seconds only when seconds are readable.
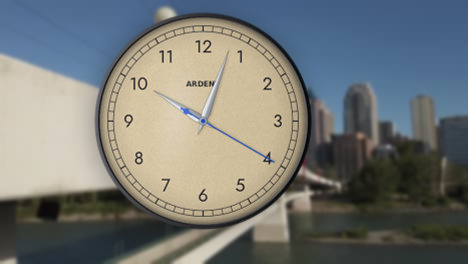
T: 10.03.20
